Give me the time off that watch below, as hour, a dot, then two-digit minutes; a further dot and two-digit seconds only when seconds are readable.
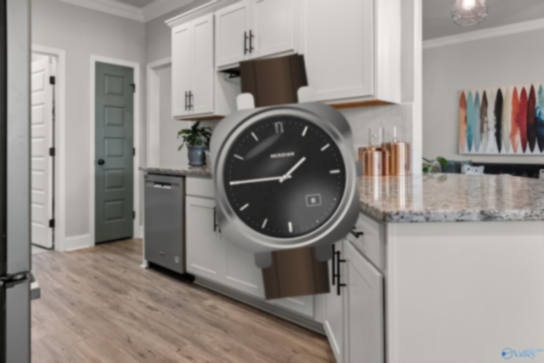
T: 1.45
